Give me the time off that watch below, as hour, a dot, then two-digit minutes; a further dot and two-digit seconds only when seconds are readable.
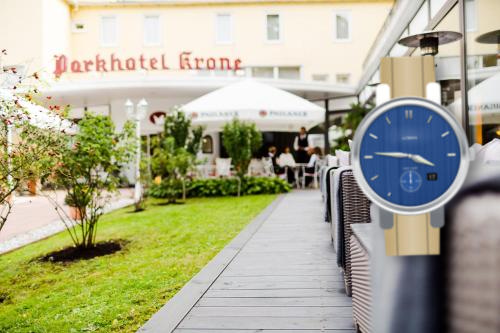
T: 3.46
